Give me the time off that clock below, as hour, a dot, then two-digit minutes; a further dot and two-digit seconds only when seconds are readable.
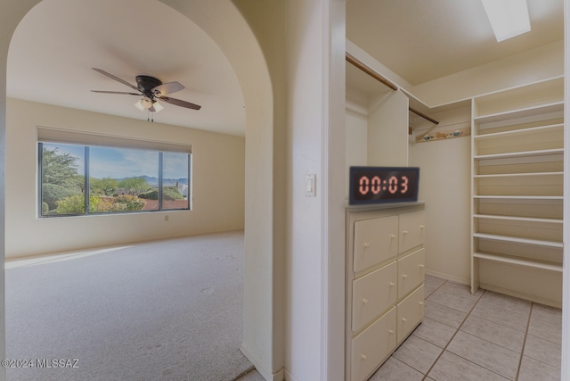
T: 0.03
